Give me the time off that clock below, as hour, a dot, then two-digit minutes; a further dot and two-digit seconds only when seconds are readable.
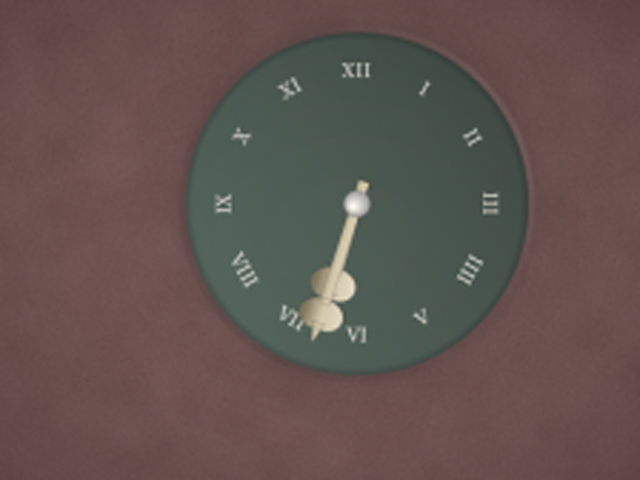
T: 6.33
